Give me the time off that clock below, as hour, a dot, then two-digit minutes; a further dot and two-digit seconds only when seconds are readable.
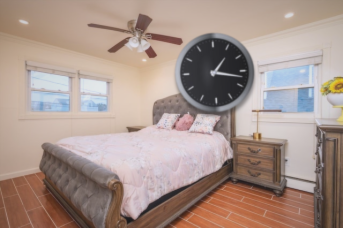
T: 1.17
